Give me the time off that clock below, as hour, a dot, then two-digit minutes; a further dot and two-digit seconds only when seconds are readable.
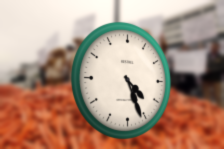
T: 4.26
